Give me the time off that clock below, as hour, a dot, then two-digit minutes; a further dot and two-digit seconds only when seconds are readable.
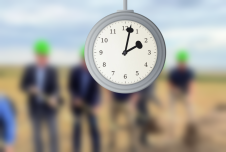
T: 2.02
